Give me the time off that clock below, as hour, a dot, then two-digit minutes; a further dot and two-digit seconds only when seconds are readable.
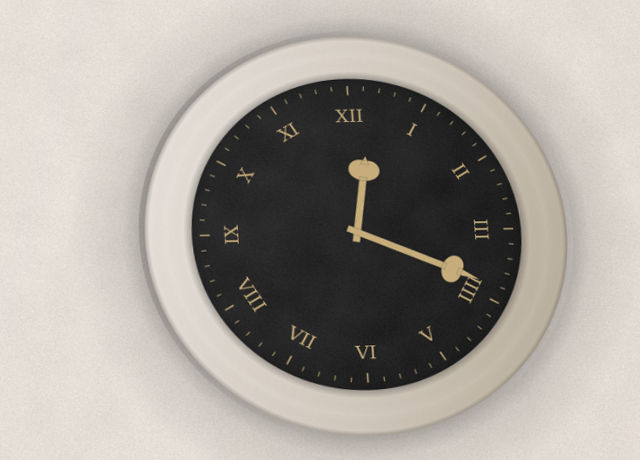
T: 12.19
